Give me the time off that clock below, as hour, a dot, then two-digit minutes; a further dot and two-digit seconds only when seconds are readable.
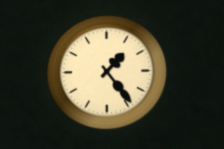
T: 1.24
